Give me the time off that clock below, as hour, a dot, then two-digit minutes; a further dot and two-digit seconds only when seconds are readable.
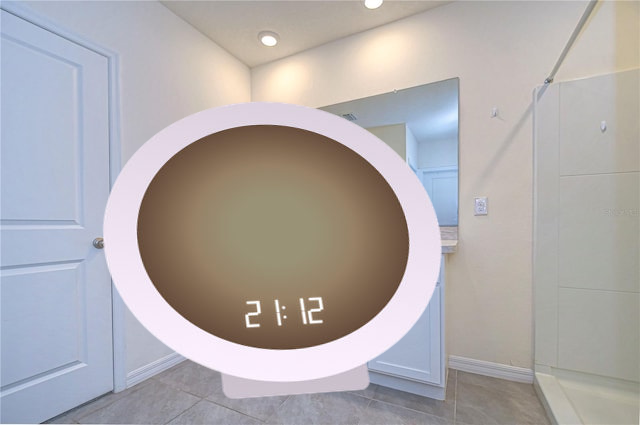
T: 21.12
